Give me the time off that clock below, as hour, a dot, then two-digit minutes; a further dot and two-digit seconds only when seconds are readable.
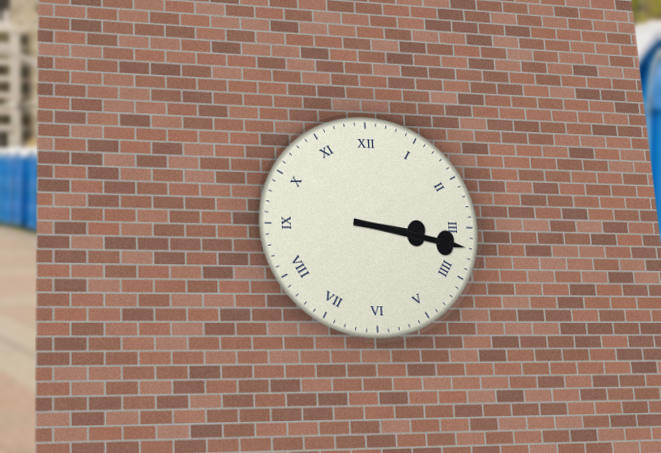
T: 3.17
